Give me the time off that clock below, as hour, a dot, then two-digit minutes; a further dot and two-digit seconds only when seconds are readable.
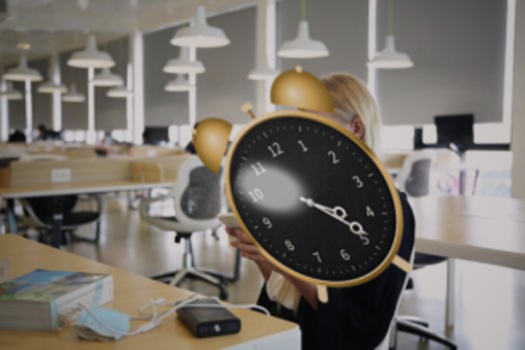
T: 4.24
